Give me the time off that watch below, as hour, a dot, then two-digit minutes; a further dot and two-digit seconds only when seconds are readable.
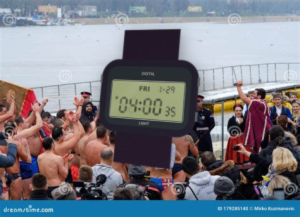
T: 4.00.35
